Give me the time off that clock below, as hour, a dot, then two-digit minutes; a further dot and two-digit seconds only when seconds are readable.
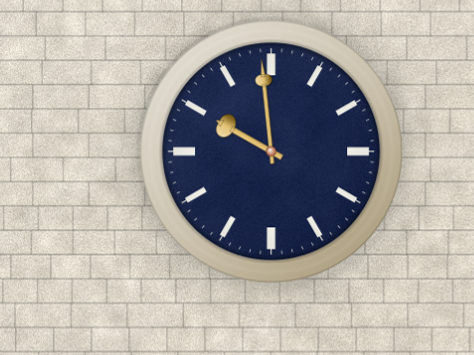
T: 9.59
